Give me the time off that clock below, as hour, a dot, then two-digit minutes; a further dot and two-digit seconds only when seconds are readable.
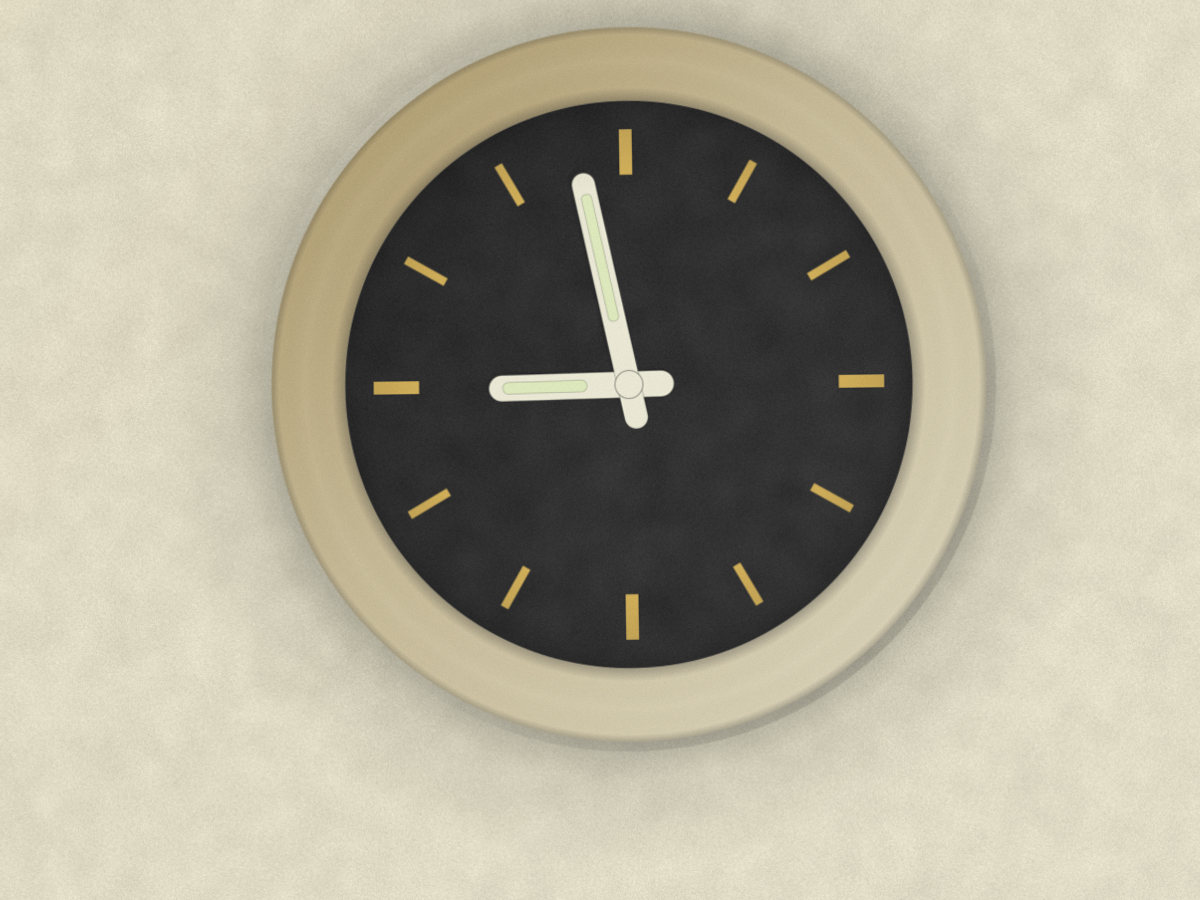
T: 8.58
